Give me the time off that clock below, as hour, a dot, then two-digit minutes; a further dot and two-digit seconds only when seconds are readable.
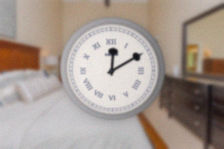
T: 12.10
